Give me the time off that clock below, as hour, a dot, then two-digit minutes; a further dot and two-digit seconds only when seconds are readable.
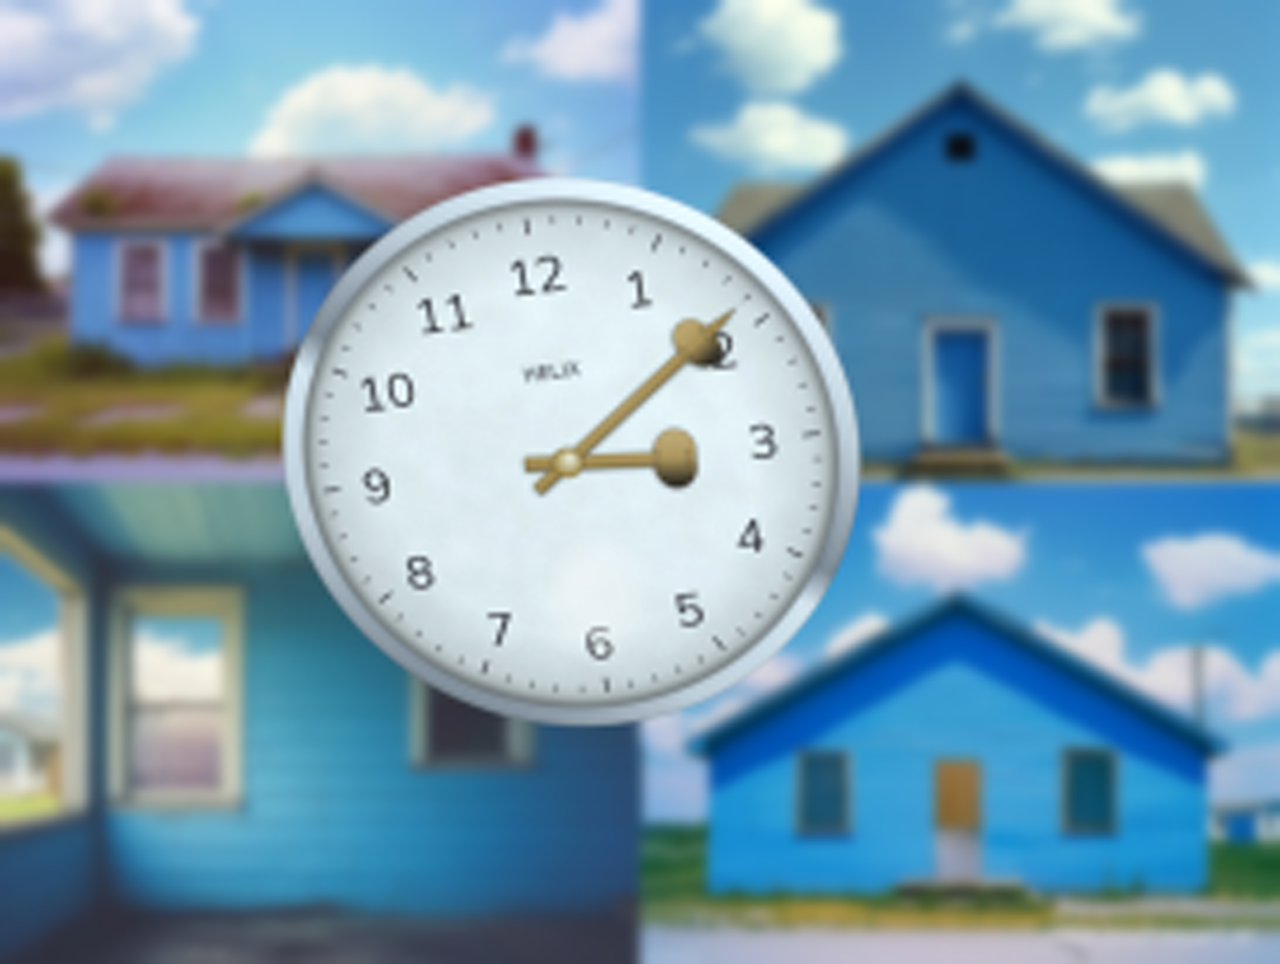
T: 3.09
